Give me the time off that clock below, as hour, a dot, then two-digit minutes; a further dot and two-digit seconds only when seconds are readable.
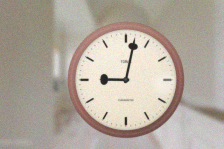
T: 9.02
